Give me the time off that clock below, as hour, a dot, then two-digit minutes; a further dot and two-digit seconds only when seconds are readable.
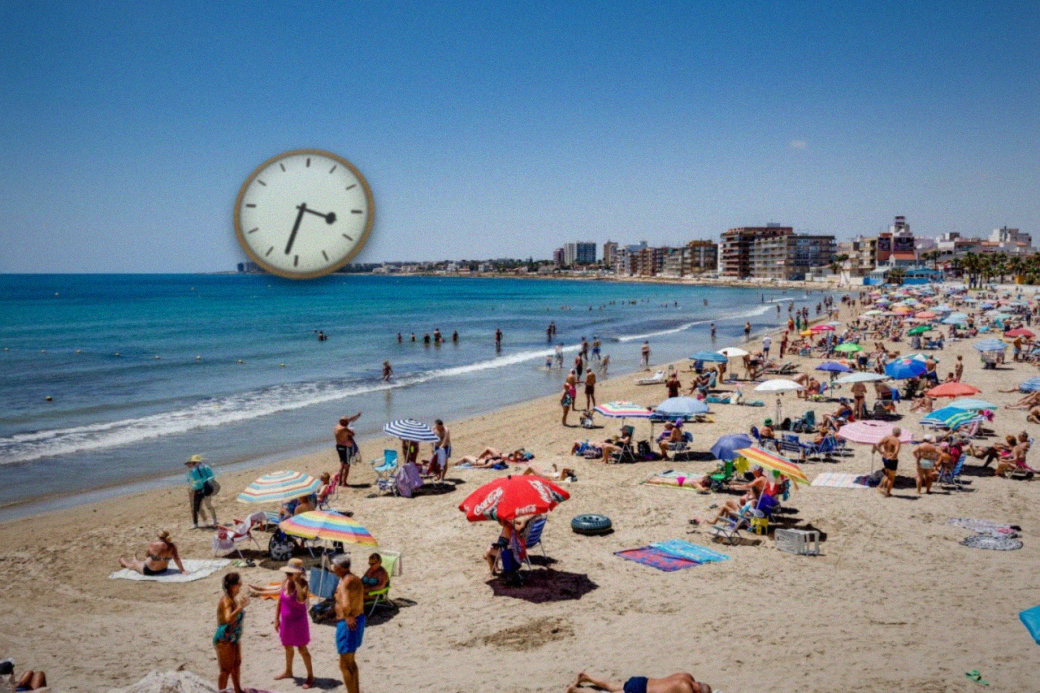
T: 3.32
